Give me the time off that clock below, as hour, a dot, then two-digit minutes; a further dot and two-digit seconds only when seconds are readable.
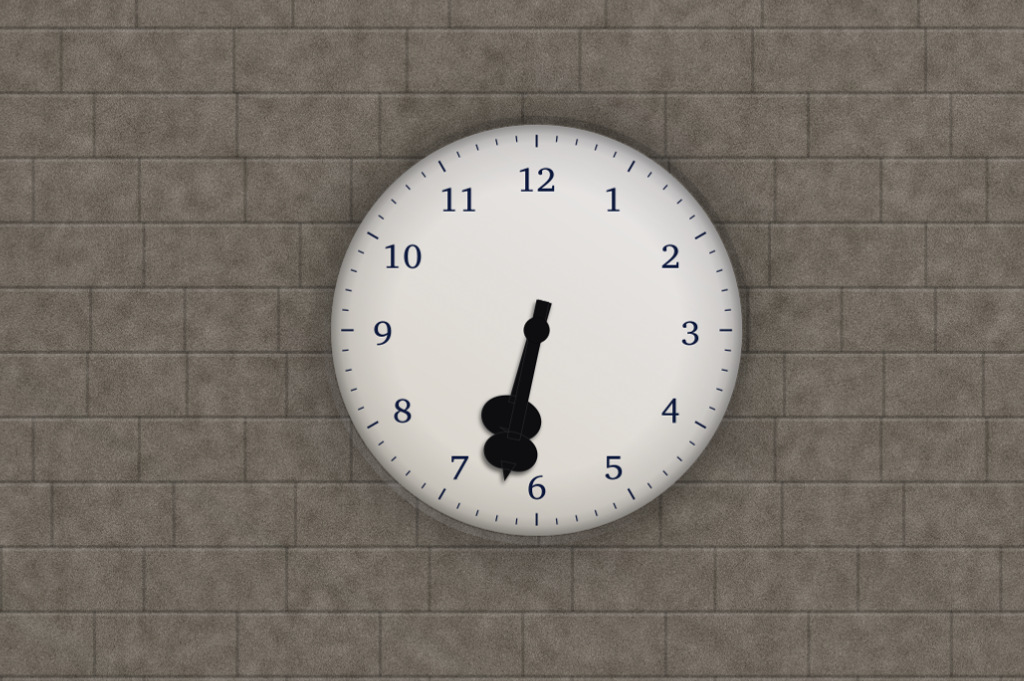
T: 6.32
